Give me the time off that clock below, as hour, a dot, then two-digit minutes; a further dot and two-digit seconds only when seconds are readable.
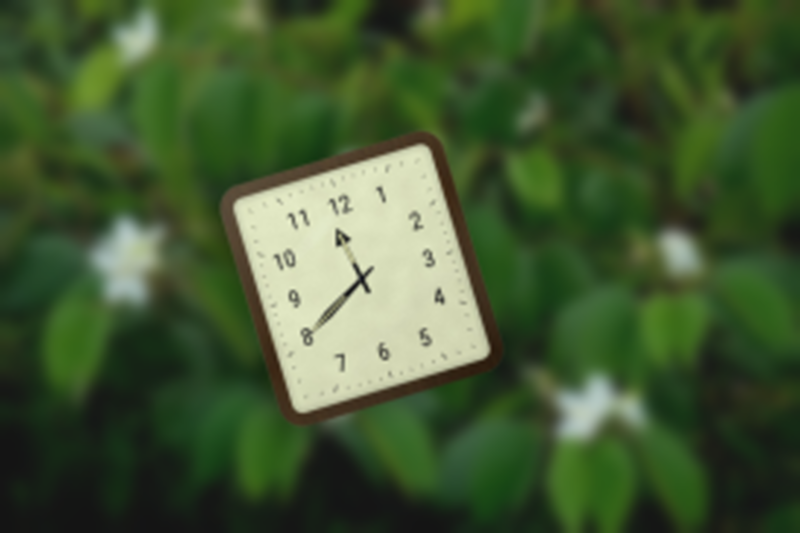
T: 11.40
